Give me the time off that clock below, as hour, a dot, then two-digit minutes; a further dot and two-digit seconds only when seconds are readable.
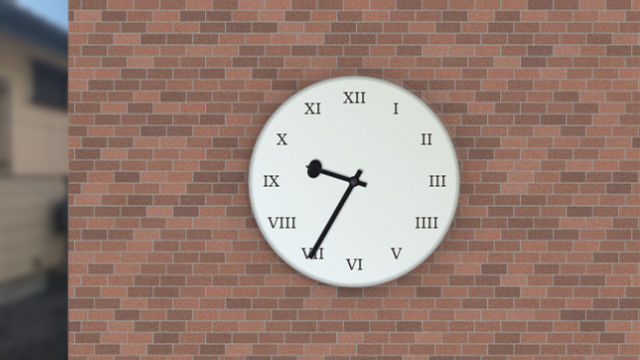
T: 9.35
